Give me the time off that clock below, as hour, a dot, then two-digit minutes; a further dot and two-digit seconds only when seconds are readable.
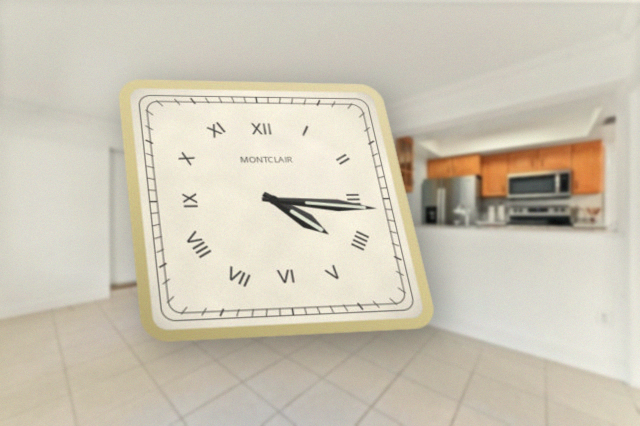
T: 4.16
